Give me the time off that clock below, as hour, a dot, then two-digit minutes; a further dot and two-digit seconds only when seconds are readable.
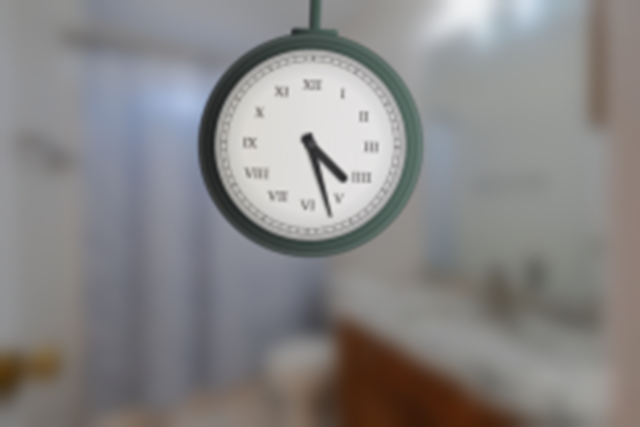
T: 4.27
